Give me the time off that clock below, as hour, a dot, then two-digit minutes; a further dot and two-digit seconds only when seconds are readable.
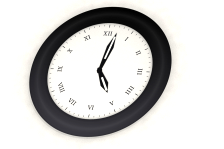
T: 5.02
